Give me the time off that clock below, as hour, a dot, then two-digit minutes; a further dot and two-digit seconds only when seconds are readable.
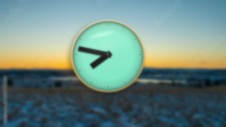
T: 7.47
